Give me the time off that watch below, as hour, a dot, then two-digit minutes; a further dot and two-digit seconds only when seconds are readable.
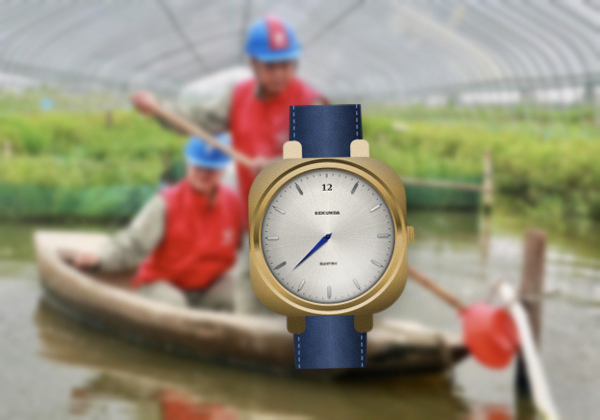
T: 7.38
